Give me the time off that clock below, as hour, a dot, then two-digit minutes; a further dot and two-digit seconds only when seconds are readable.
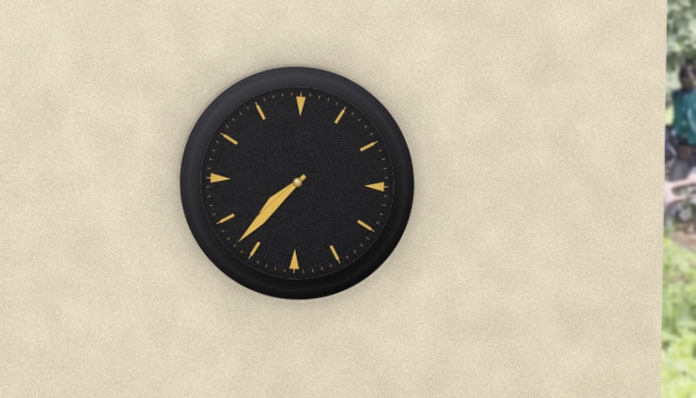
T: 7.37
